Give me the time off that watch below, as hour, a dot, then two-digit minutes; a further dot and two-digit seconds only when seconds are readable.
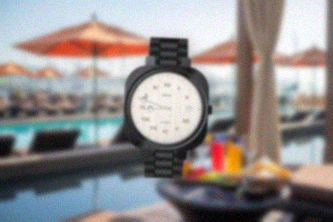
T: 8.48
